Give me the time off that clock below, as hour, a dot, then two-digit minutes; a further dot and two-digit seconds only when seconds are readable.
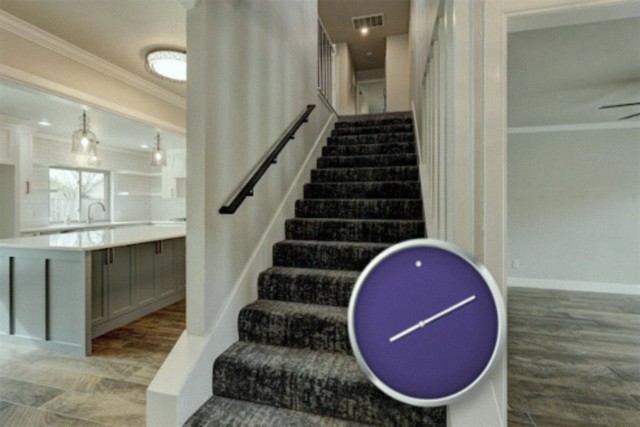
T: 8.11
